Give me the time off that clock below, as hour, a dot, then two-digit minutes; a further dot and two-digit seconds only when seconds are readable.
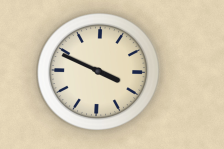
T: 3.49
